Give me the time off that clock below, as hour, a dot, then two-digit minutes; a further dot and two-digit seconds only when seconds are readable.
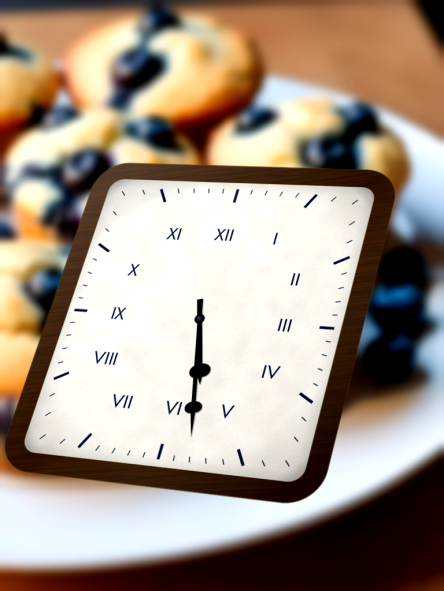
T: 5.28
